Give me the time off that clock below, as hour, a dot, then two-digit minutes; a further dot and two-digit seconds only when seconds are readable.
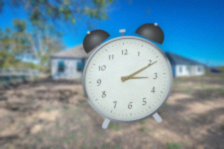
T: 3.11
